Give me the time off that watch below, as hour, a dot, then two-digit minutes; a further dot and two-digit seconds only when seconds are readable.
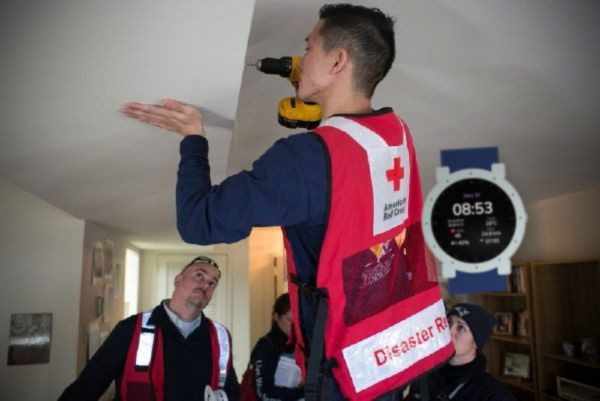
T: 8.53
